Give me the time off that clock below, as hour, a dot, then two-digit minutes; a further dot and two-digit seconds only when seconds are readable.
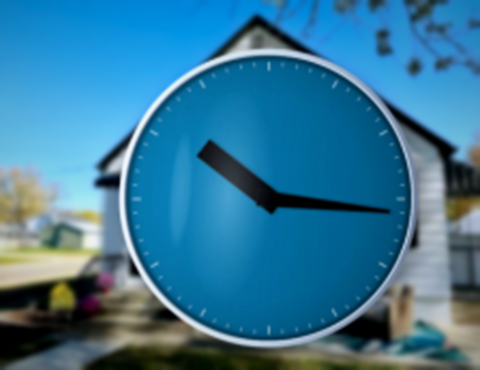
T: 10.16
